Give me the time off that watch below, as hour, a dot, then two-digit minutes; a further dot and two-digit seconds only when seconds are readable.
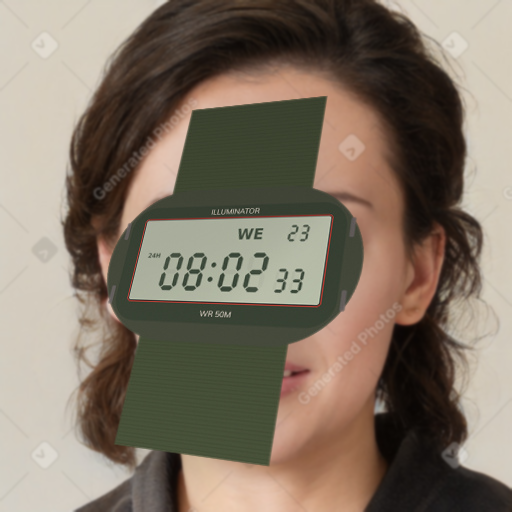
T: 8.02.33
